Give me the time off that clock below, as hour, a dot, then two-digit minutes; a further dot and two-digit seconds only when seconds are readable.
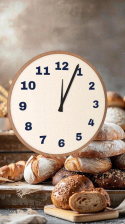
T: 12.04
